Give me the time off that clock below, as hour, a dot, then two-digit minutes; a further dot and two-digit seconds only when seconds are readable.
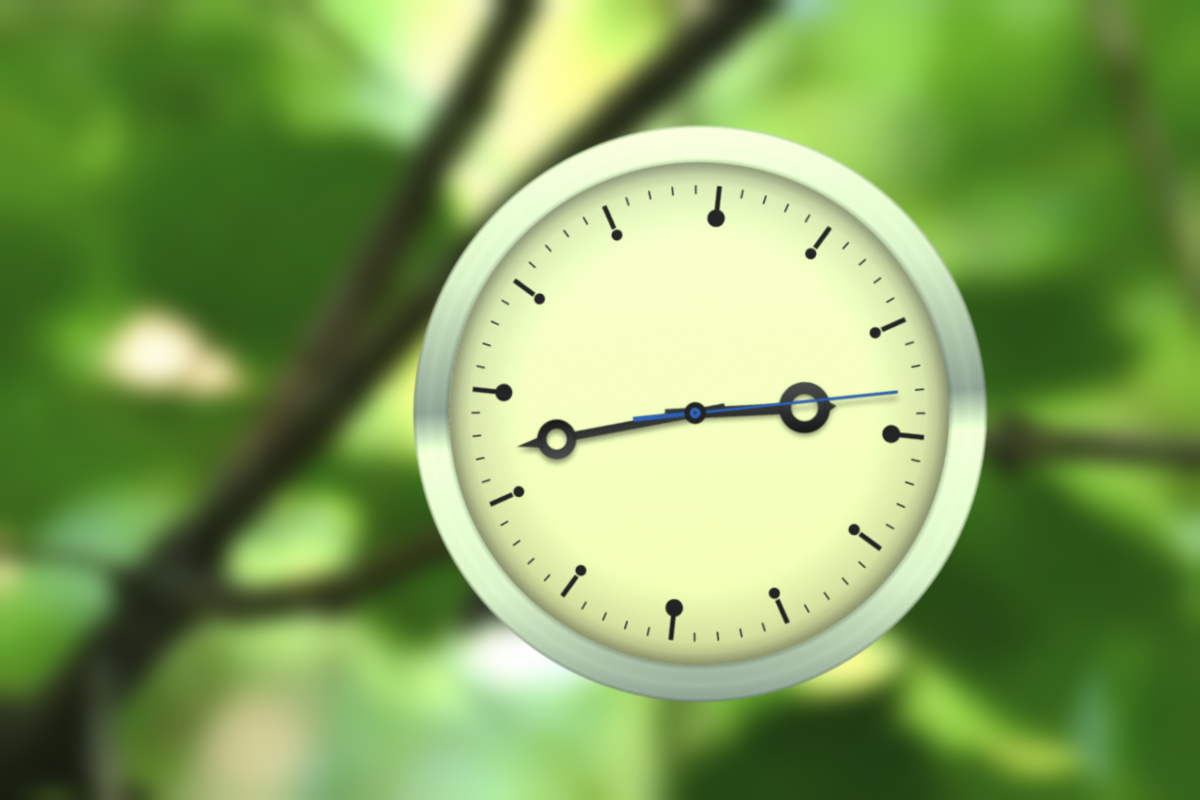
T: 2.42.13
